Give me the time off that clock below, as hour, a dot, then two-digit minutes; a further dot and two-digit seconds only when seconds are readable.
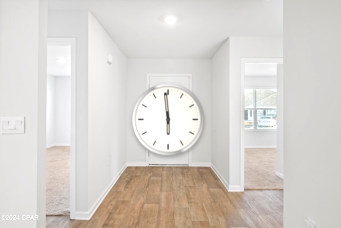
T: 5.59
